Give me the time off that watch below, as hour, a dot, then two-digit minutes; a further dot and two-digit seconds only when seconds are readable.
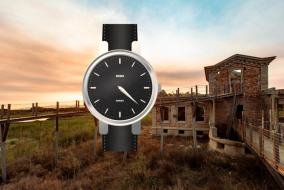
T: 4.22
